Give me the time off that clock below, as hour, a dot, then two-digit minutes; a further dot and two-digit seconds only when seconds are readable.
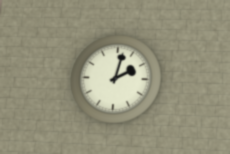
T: 2.02
